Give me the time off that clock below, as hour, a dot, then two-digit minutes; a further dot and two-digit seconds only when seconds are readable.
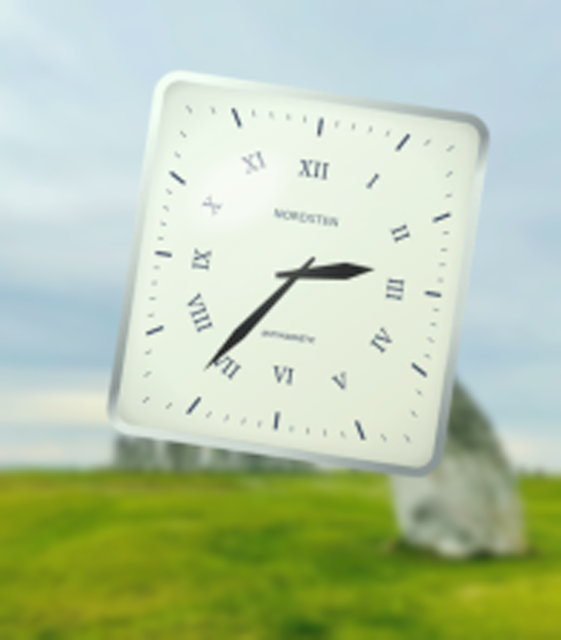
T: 2.36
